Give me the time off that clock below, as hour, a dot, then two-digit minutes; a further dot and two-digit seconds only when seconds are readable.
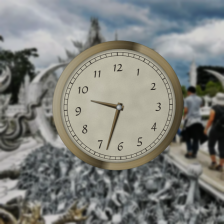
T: 9.33
